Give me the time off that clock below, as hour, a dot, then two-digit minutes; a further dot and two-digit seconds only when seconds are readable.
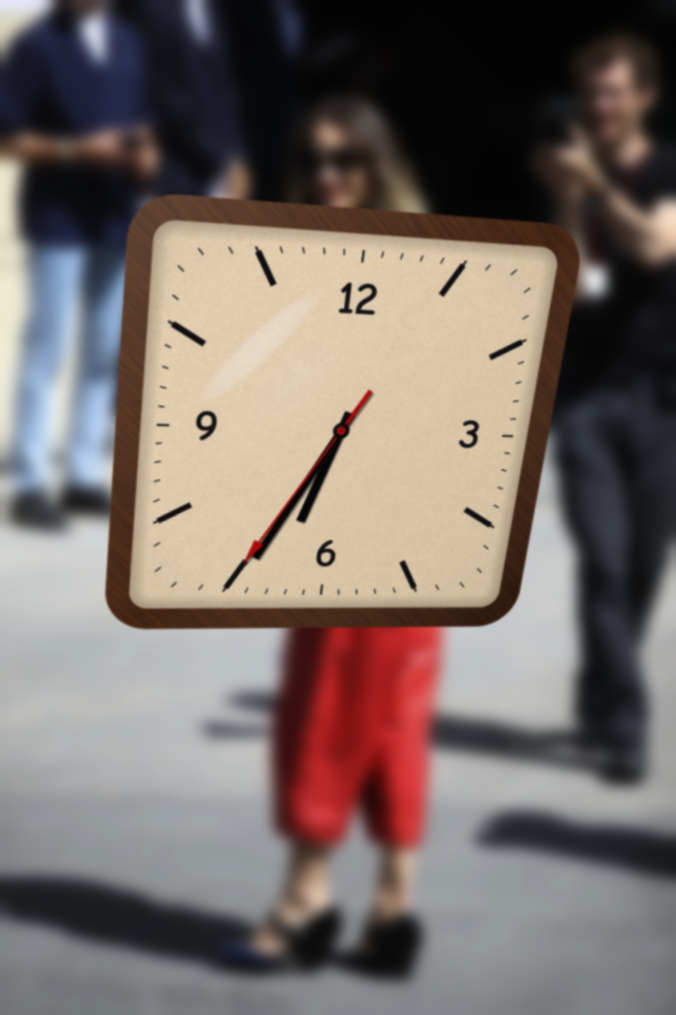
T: 6.34.35
